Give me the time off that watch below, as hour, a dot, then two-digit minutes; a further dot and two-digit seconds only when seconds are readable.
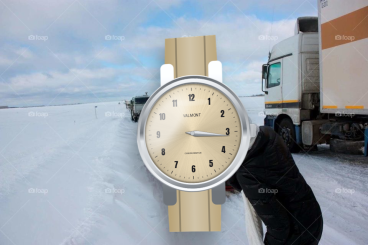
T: 3.16
